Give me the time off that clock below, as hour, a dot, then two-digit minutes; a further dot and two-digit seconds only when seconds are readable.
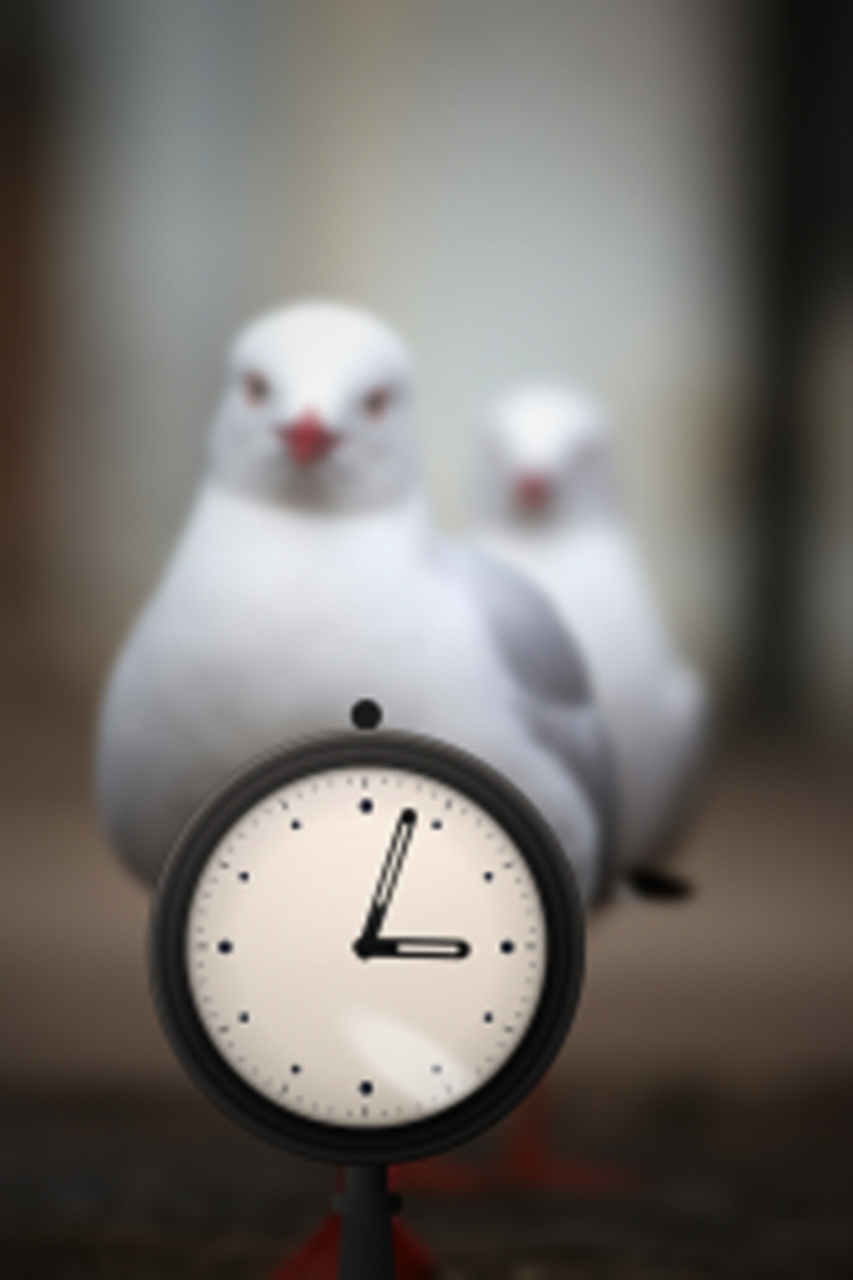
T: 3.03
